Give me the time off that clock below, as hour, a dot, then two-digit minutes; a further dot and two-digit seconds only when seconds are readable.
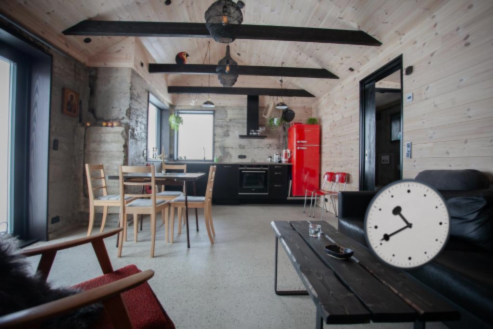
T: 10.41
